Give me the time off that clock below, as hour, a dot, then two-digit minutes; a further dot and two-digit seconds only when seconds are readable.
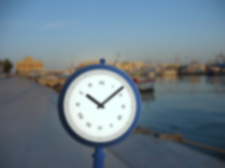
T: 10.08
